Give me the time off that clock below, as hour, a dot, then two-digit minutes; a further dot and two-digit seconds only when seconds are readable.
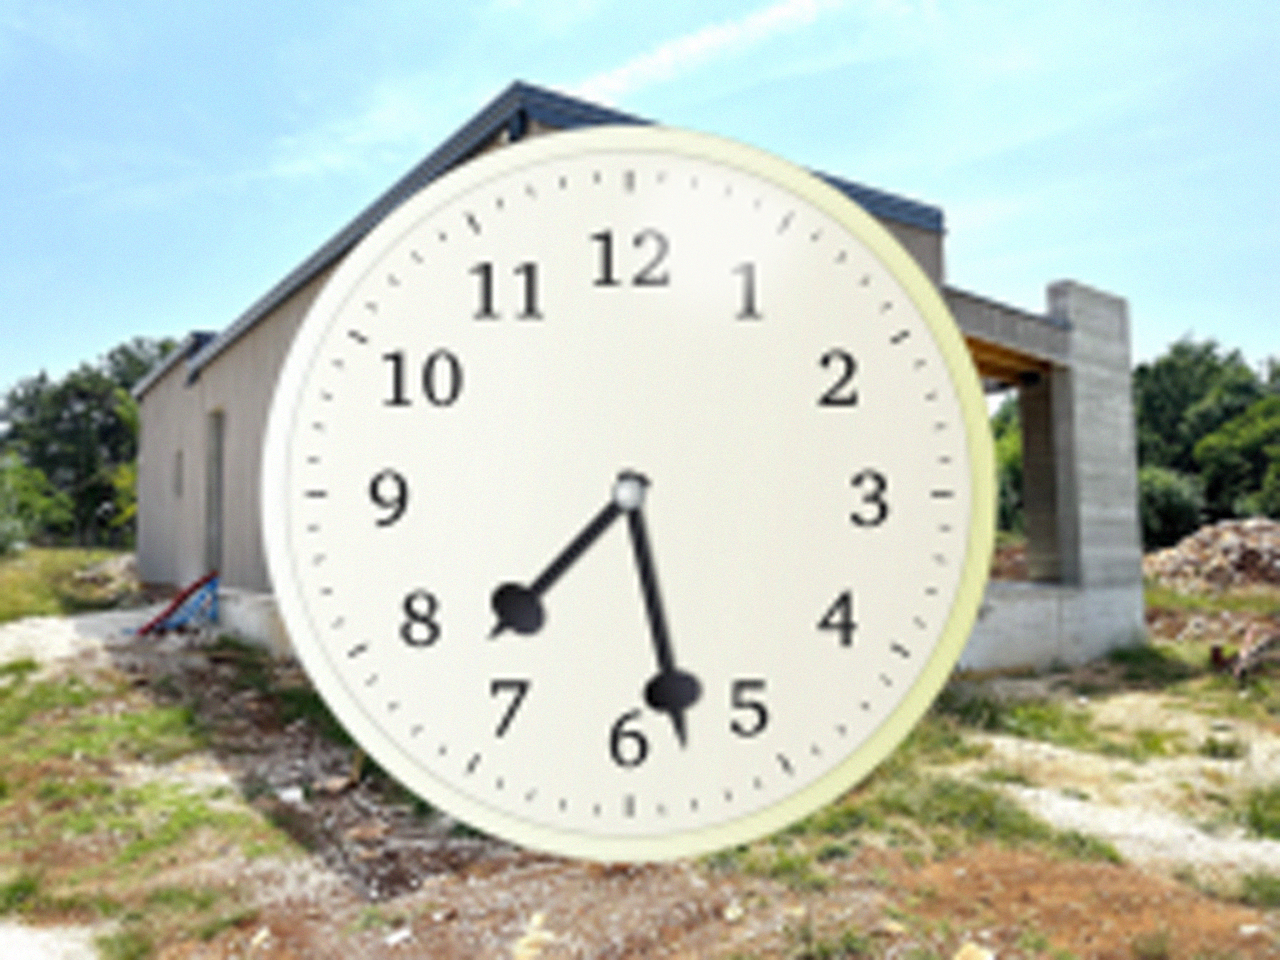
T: 7.28
